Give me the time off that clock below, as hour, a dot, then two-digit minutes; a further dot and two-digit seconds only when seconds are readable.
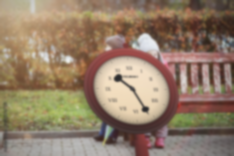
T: 10.26
